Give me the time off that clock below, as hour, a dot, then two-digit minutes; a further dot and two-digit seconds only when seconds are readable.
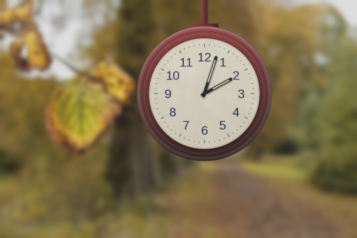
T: 2.03
